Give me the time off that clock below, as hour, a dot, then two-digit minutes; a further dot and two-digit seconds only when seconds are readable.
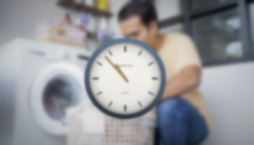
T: 10.53
